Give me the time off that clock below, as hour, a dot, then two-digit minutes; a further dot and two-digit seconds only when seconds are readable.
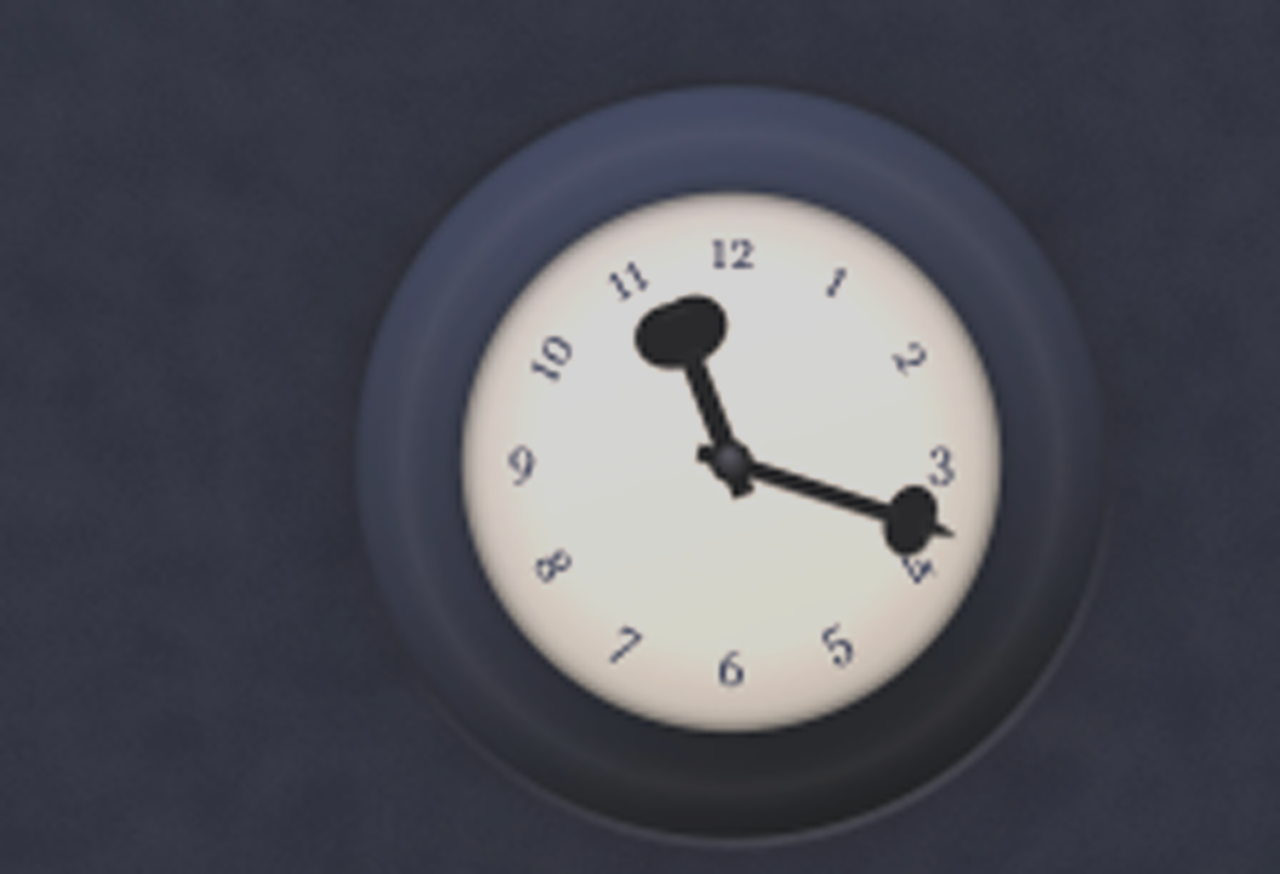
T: 11.18
